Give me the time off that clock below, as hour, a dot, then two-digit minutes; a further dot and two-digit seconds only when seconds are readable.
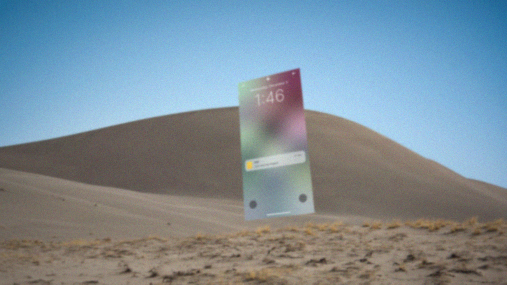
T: 1.46
